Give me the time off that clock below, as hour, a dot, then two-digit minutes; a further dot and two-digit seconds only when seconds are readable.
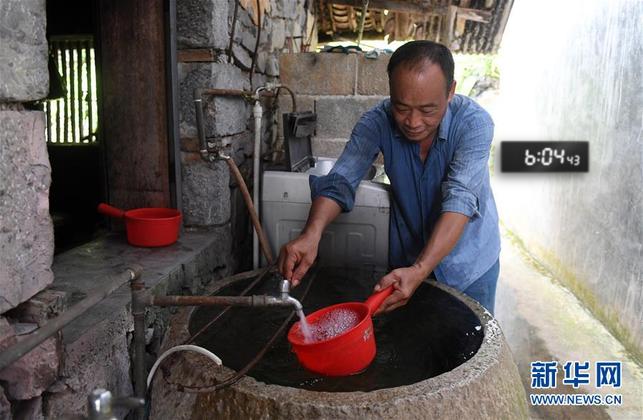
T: 6.04.43
